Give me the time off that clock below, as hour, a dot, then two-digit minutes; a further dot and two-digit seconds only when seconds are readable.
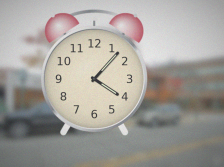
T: 4.07
